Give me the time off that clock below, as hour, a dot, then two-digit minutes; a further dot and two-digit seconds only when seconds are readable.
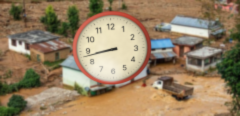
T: 8.43
